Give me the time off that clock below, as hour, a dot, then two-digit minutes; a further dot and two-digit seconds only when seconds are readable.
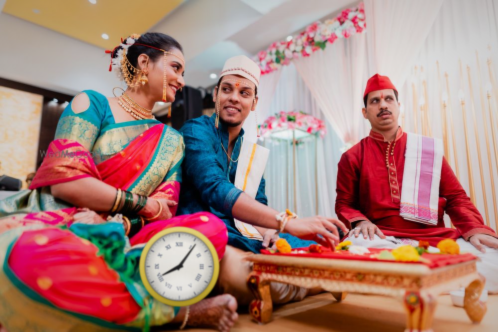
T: 8.06
